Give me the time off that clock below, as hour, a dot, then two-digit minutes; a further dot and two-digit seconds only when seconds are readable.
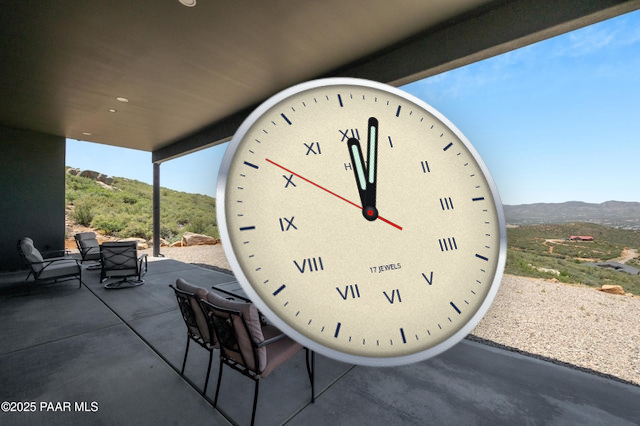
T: 12.02.51
